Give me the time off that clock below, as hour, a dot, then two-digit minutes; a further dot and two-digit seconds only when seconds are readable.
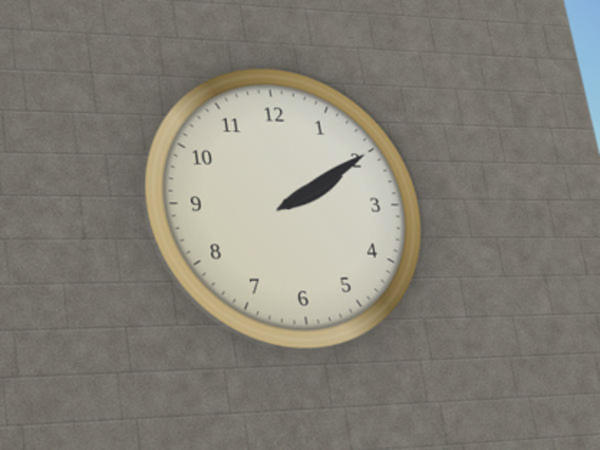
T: 2.10
